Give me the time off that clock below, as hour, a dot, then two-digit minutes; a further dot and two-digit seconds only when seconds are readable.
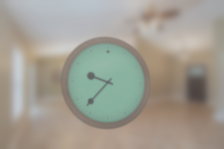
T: 9.37
